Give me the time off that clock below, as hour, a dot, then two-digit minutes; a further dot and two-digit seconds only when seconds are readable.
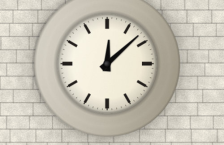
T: 12.08
